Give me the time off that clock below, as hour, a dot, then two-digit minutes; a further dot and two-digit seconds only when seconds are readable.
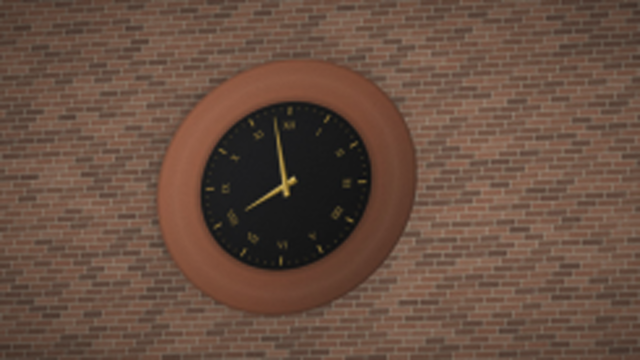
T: 7.58
